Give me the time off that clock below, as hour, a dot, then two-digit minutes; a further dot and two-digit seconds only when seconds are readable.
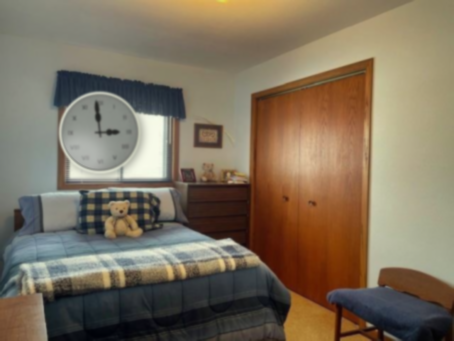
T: 2.59
